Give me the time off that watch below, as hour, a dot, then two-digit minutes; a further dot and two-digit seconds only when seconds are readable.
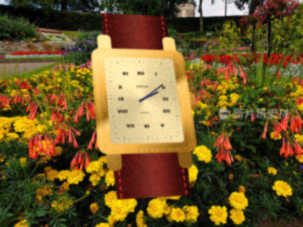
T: 2.09
